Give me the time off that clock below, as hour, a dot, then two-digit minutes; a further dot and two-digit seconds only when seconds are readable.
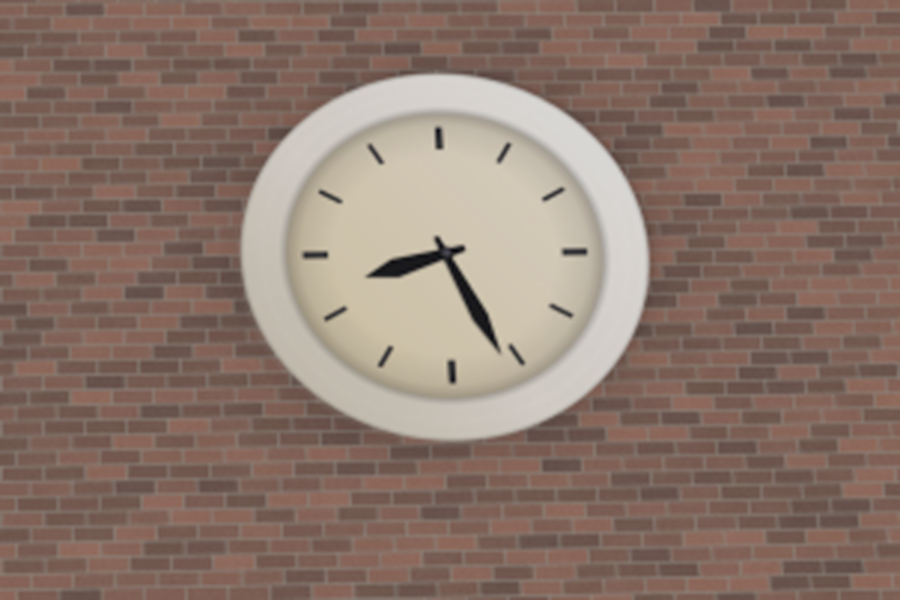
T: 8.26
